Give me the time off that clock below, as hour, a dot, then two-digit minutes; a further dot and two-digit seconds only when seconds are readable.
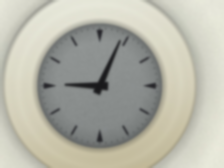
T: 9.04
